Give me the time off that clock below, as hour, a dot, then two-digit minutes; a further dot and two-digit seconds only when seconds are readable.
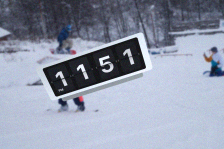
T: 11.51
